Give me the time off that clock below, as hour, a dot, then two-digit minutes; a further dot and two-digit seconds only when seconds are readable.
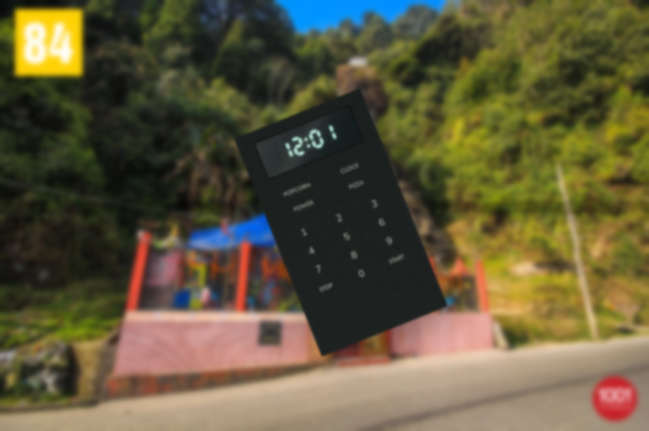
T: 12.01
